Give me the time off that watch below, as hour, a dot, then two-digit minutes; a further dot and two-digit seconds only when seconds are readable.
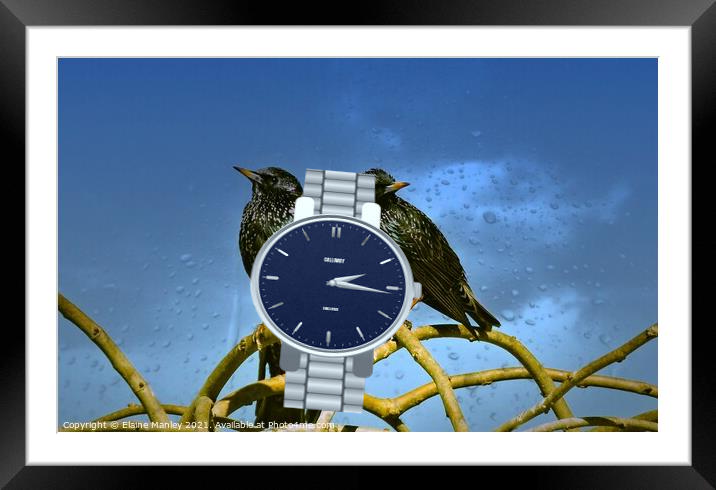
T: 2.16
